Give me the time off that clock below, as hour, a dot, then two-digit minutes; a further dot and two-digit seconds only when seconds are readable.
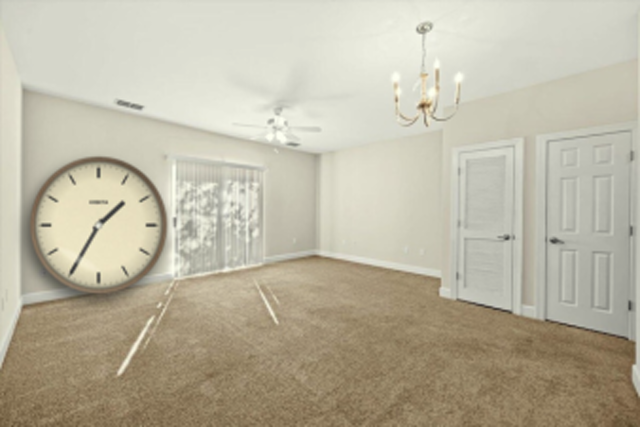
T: 1.35
